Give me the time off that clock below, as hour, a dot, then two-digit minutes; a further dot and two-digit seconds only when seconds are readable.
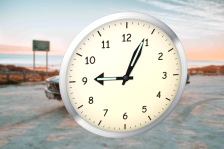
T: 9.04
